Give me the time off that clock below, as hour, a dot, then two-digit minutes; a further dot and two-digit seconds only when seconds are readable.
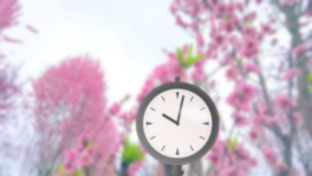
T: 10.02
